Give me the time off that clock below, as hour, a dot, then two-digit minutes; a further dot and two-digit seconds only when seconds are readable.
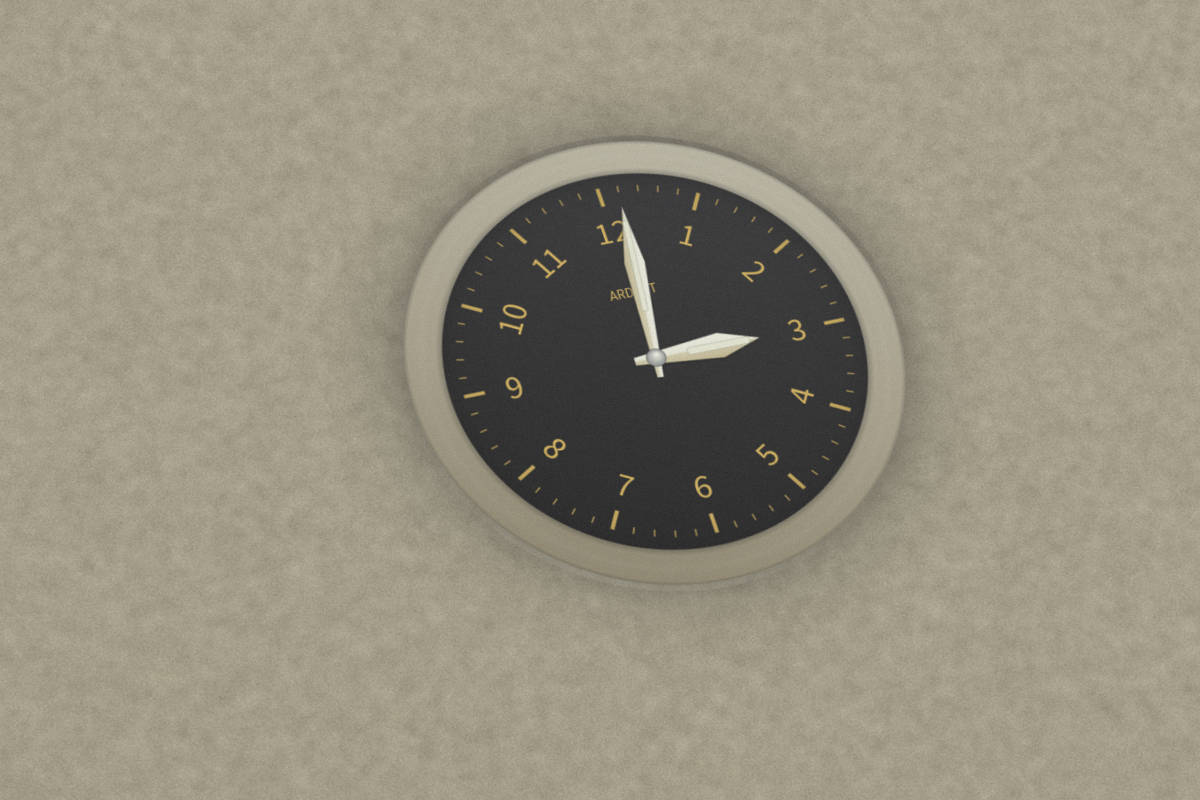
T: 3.01
